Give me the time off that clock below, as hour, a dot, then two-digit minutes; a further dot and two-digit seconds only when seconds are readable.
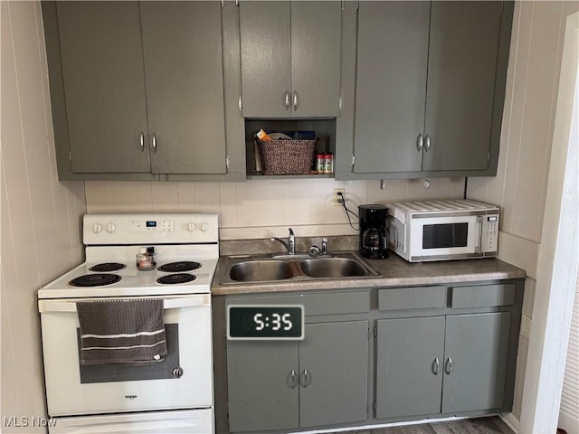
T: 5.35
